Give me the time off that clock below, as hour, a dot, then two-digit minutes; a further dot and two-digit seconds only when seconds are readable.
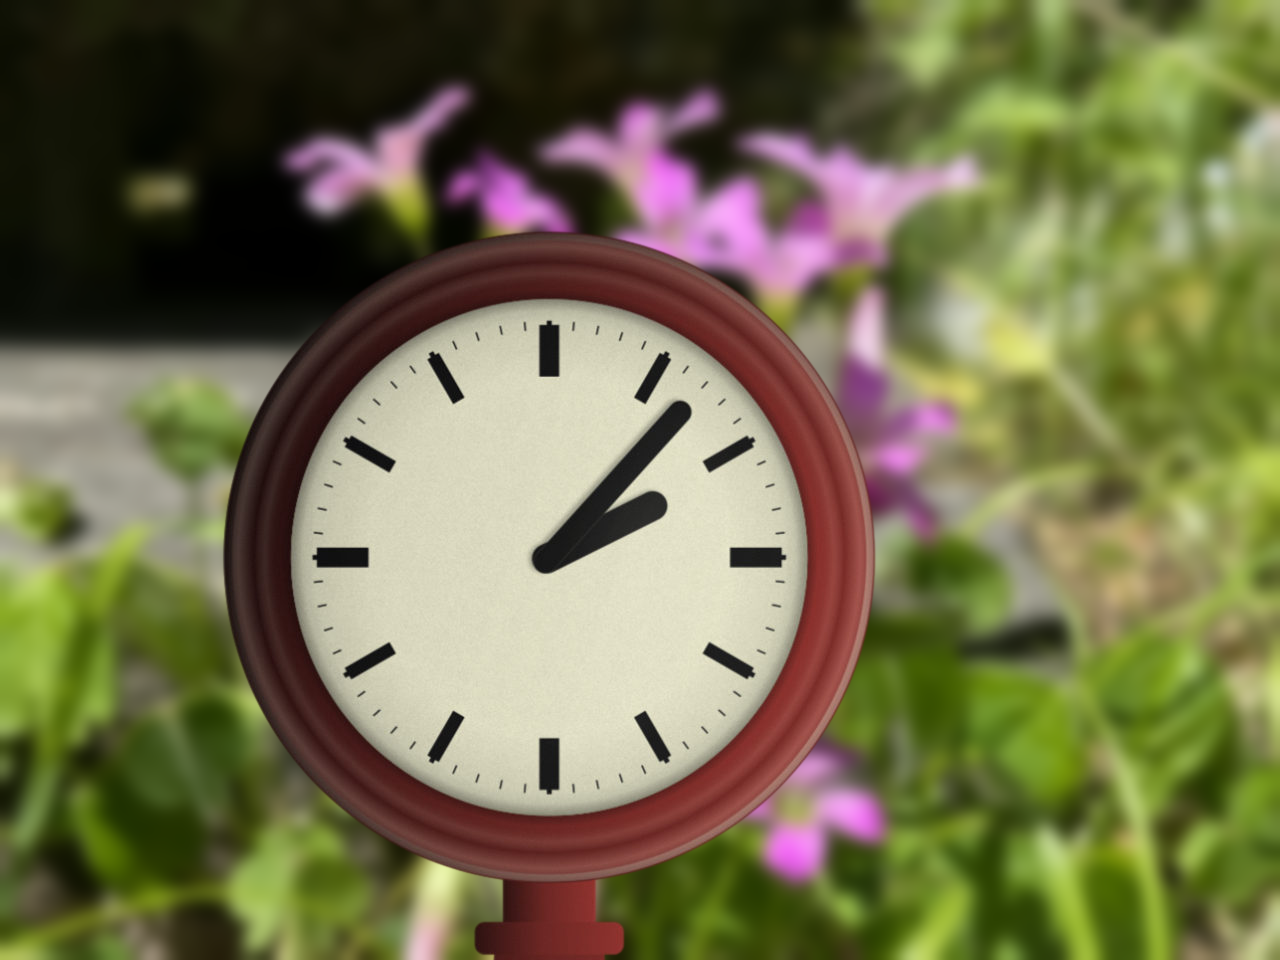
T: 2.07
